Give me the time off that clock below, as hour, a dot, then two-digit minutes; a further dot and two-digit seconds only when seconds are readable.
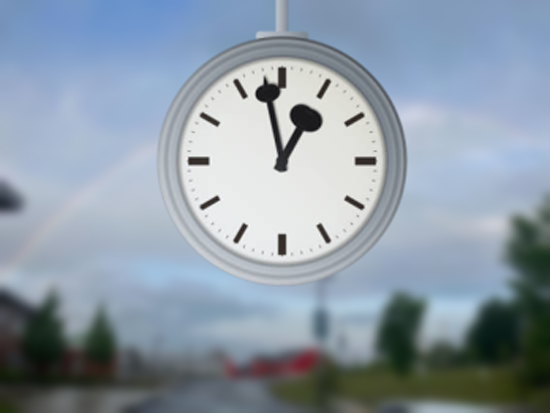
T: 12.58
